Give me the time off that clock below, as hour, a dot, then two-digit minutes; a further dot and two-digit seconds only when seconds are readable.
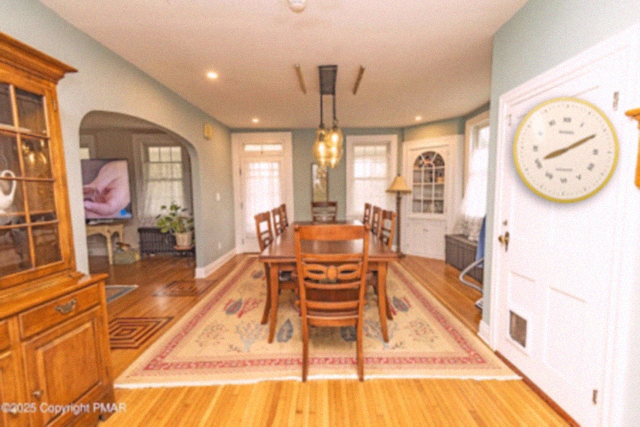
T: 8.10
